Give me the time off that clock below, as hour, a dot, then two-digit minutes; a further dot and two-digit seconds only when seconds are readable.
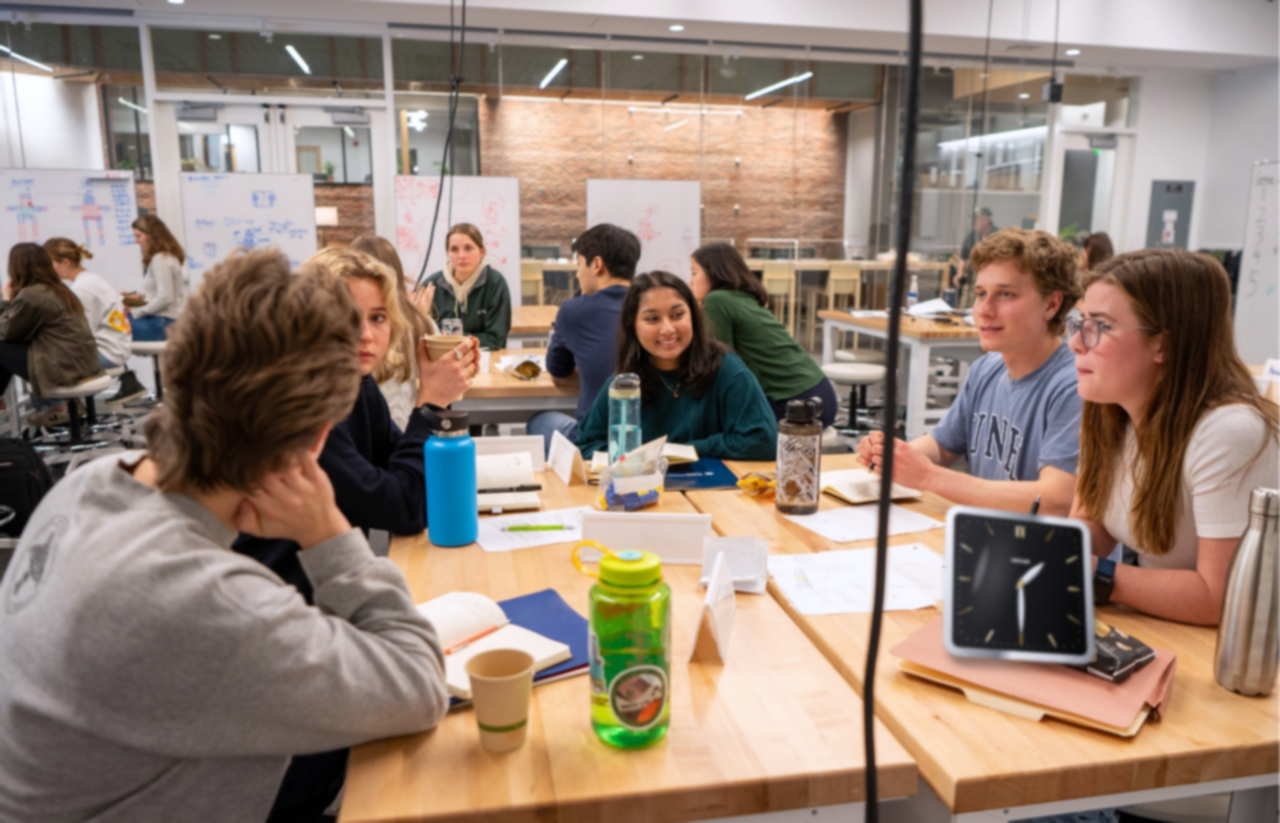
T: 1.30
